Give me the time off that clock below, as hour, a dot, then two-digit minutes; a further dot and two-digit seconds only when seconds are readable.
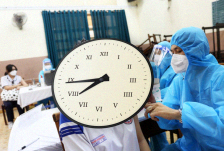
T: 7.44
